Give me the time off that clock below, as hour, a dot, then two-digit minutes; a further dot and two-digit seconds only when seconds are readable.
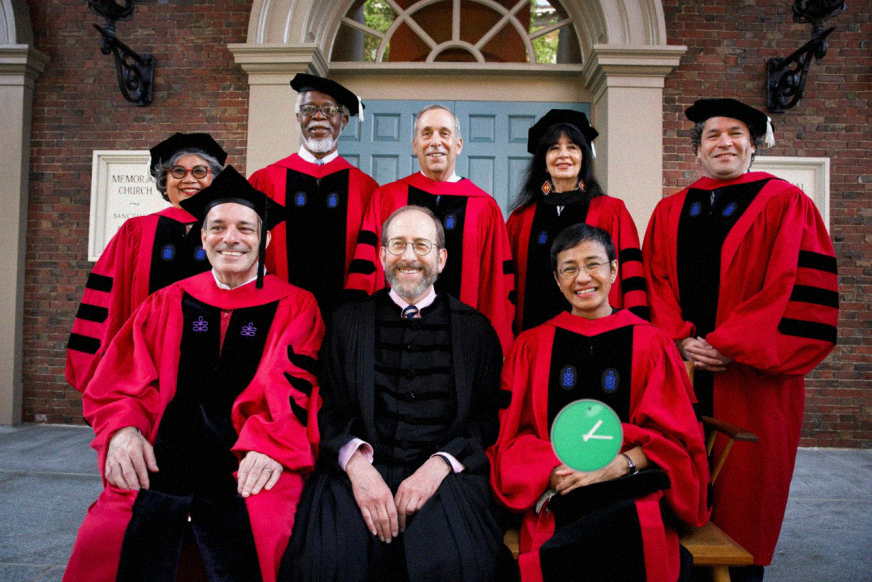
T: 1.15
